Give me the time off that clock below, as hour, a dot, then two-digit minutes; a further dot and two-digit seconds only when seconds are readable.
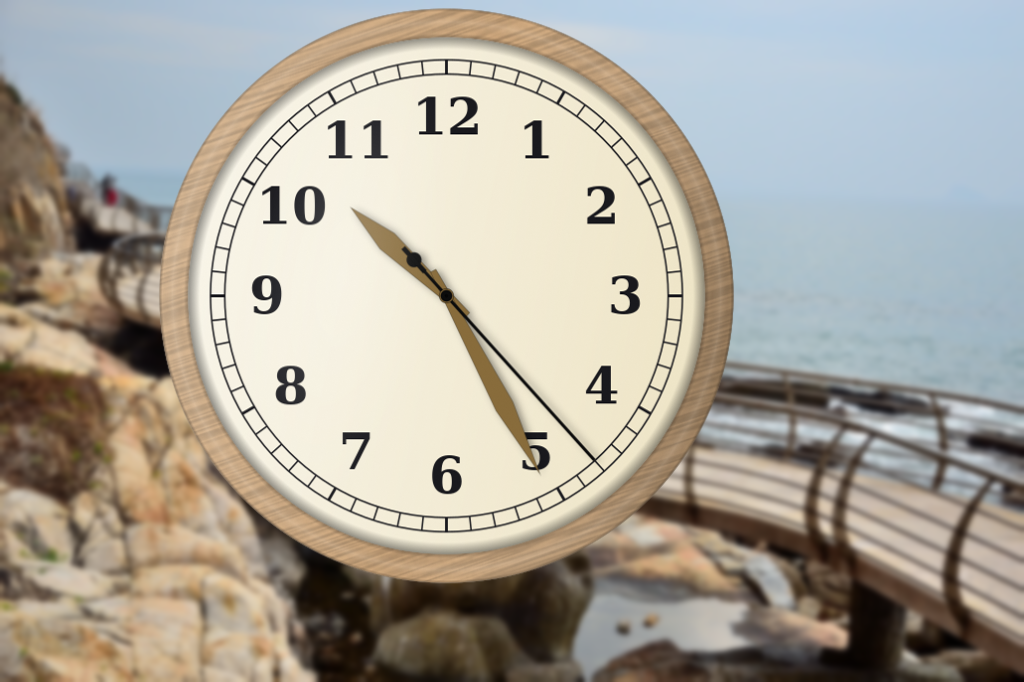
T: 10.25.23
